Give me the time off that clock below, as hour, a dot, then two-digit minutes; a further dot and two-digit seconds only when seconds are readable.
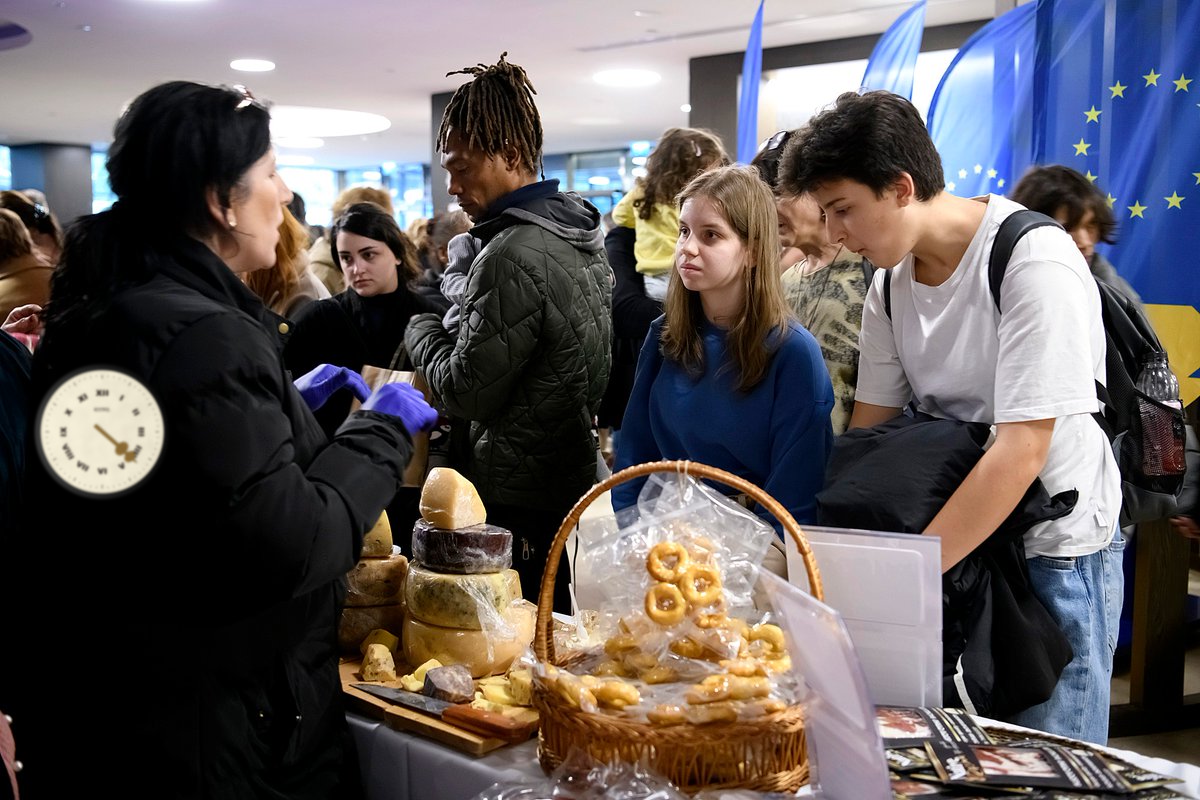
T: 4.22
